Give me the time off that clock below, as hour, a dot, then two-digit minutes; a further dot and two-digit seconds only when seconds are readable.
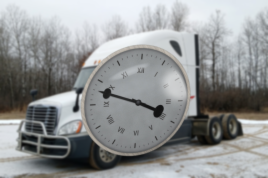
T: 3.48
